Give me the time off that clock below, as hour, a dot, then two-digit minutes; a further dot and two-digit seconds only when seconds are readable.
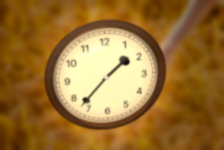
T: 1.37
